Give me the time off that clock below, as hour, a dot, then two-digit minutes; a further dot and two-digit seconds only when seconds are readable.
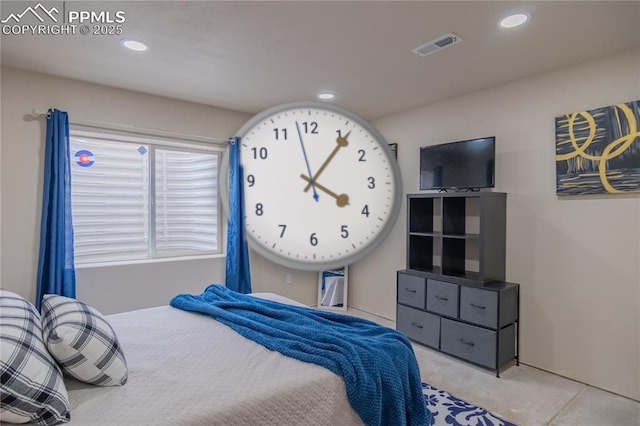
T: 4.05.58
